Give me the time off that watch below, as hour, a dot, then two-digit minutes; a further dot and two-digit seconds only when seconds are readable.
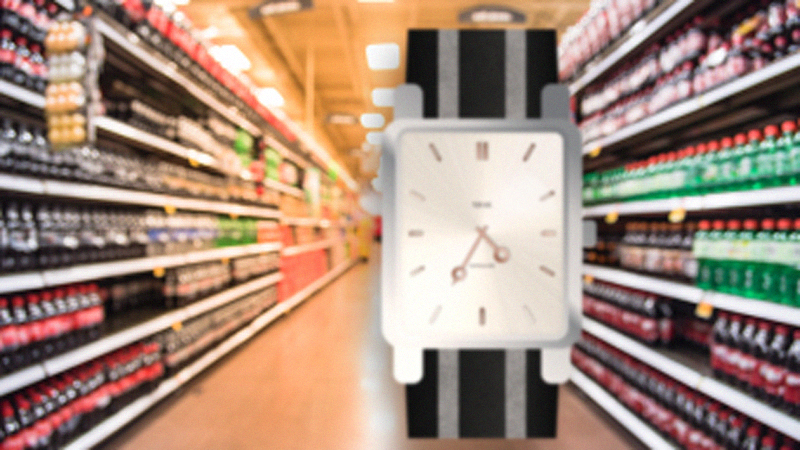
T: 4.35
